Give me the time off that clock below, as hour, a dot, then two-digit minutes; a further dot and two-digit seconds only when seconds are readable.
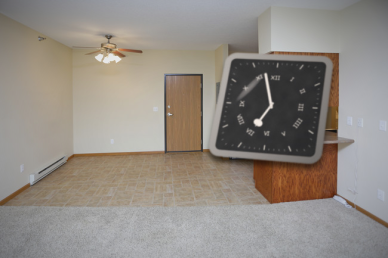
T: 6.57
